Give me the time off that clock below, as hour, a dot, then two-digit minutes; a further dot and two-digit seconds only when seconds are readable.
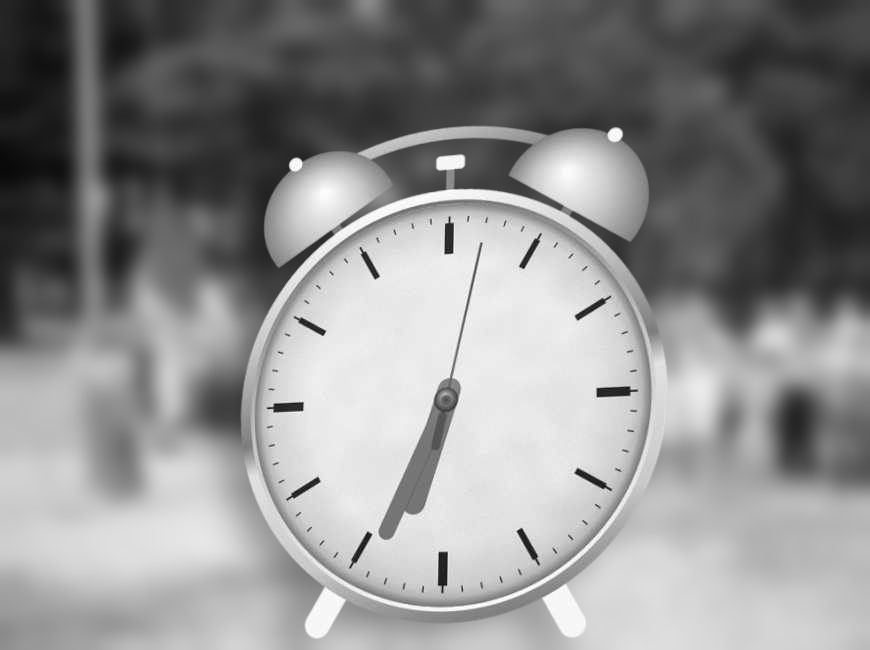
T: 6.34.02
